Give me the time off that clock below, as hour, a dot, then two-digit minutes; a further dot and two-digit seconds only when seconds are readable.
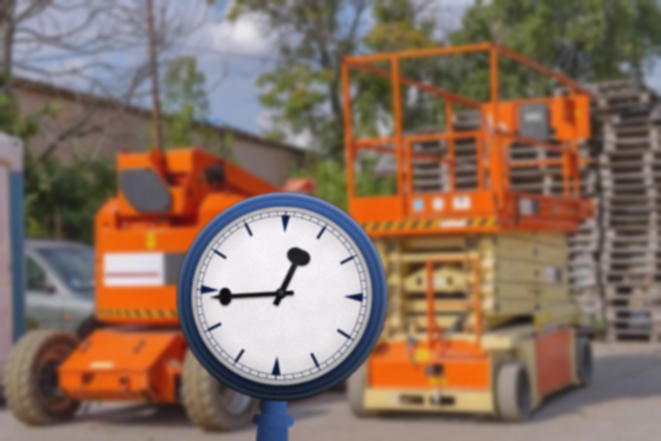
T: 12.44
